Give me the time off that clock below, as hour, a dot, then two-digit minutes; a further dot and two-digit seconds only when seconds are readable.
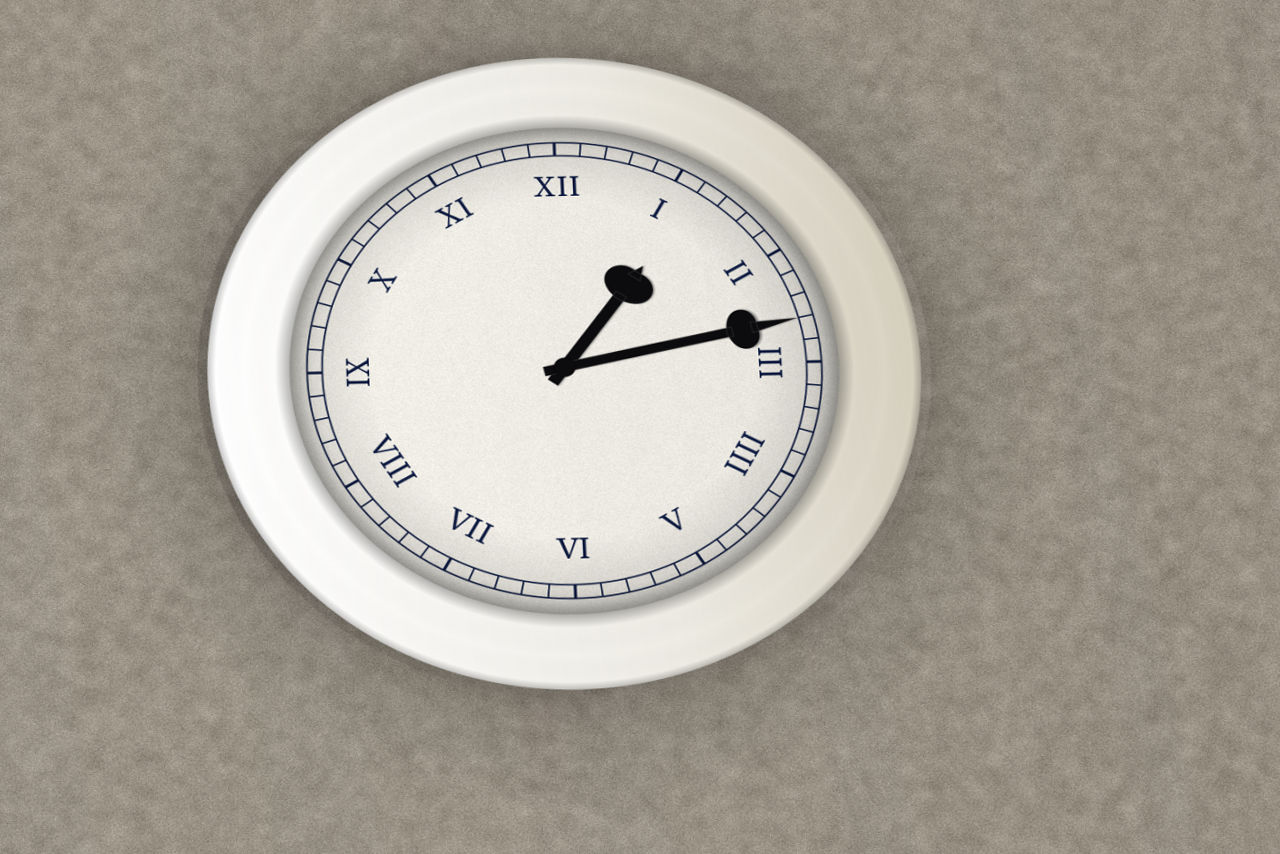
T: 1.13
